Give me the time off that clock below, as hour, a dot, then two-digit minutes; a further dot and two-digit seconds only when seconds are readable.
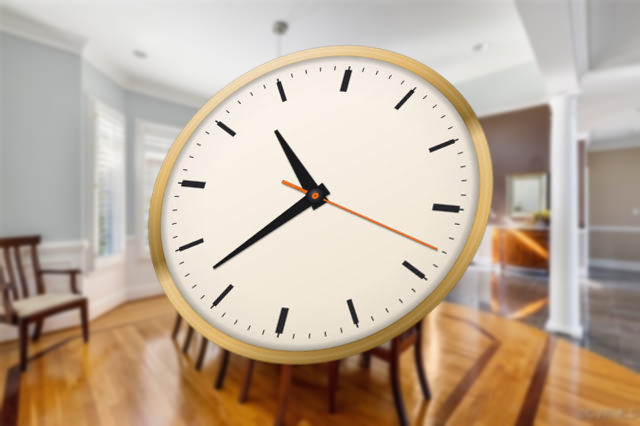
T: 10.37.18
